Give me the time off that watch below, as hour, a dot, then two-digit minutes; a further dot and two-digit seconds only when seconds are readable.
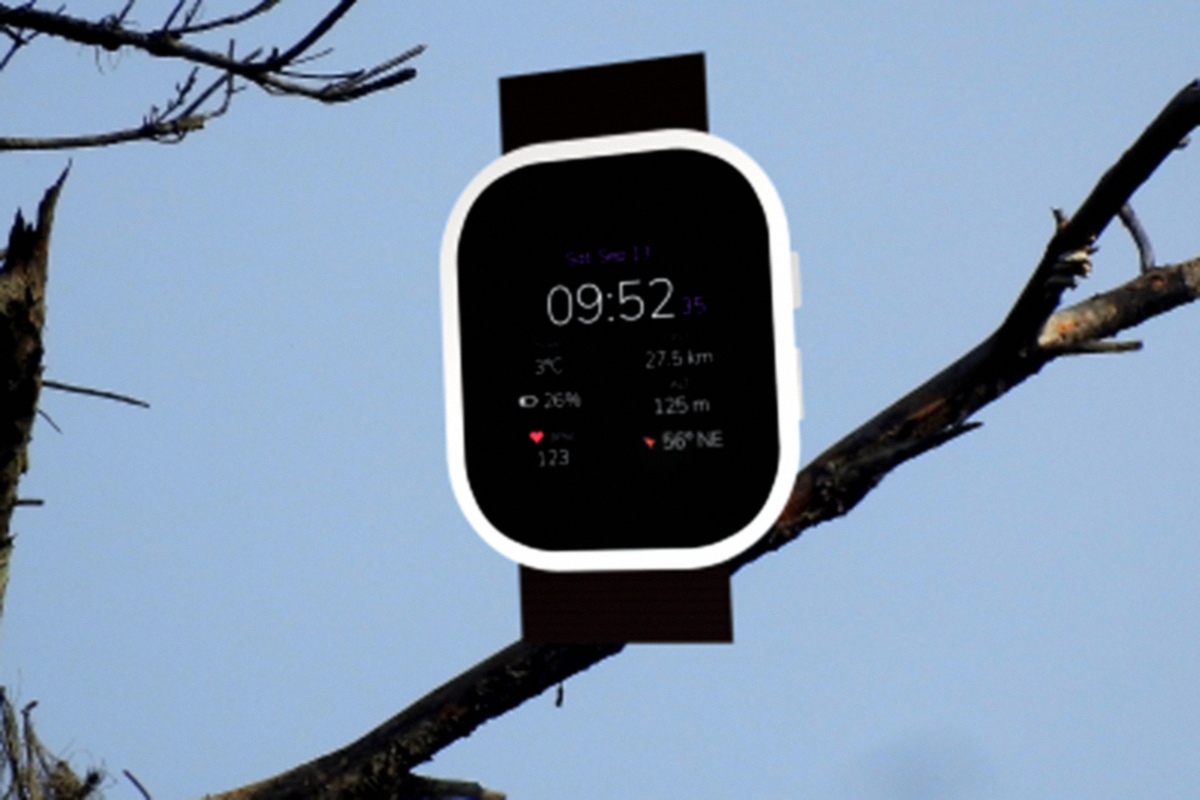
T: 9.52
